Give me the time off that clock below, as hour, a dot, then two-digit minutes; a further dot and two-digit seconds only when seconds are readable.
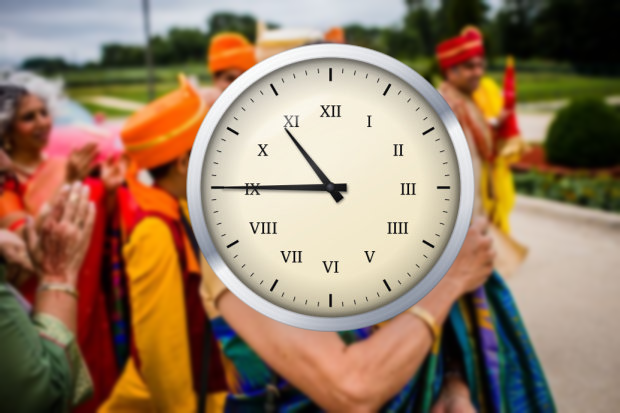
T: 10.45
